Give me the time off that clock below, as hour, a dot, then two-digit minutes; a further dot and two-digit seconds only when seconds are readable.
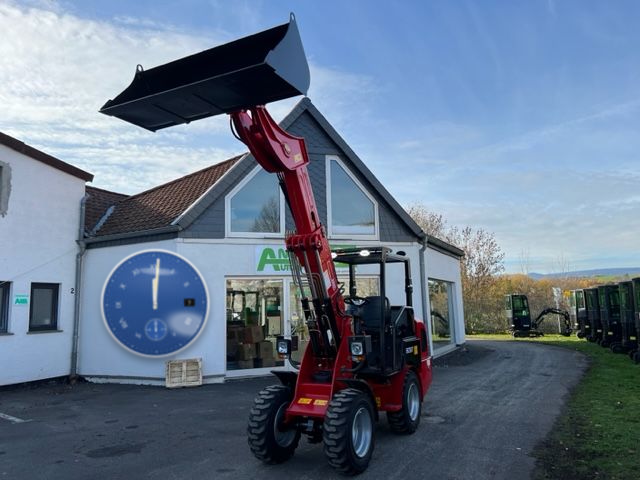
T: 12.01
